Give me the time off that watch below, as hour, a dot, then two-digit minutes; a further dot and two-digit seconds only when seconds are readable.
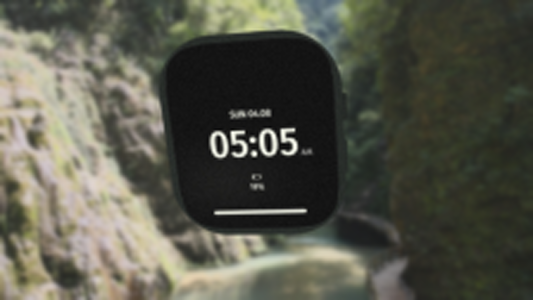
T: 5.05
